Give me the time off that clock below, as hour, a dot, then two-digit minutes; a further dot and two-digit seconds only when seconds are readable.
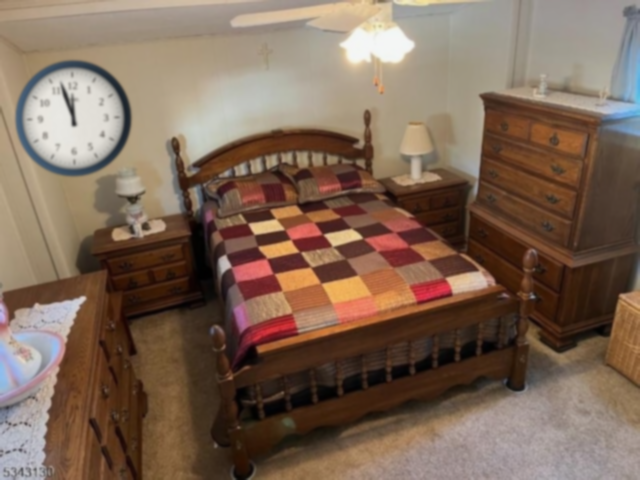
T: 11.57
